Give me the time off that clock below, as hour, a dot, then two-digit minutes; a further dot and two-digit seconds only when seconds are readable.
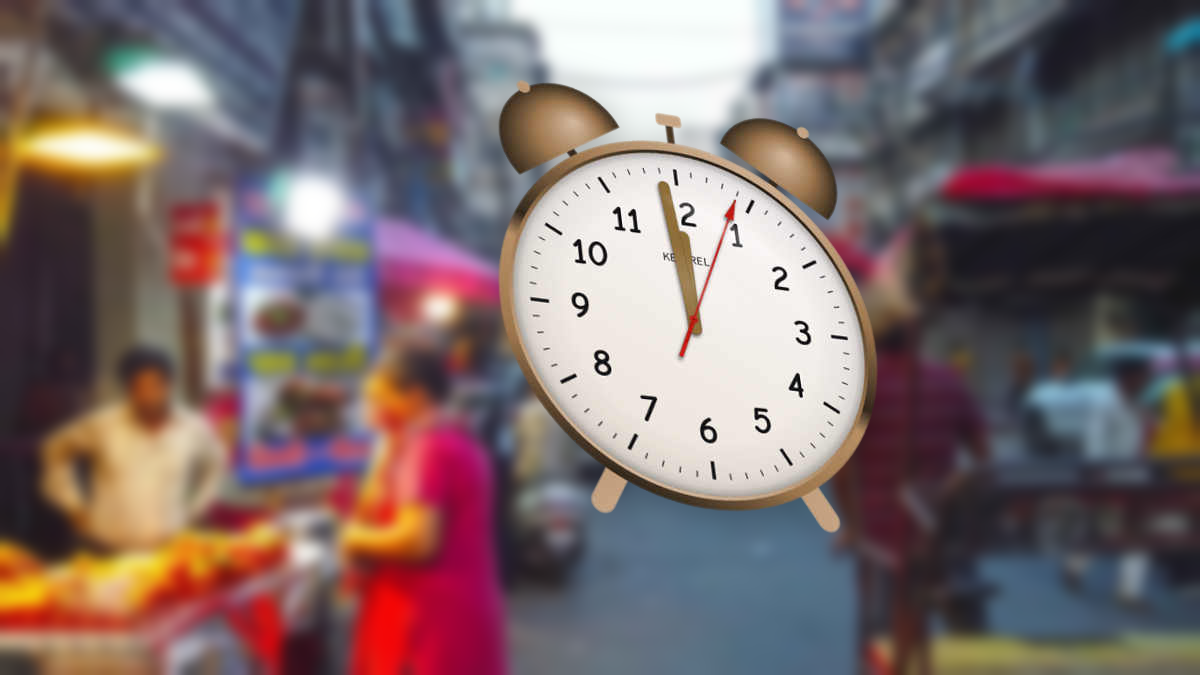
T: 11.59.04
